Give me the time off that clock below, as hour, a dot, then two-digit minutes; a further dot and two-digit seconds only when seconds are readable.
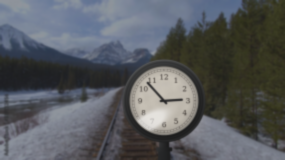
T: 2.53
